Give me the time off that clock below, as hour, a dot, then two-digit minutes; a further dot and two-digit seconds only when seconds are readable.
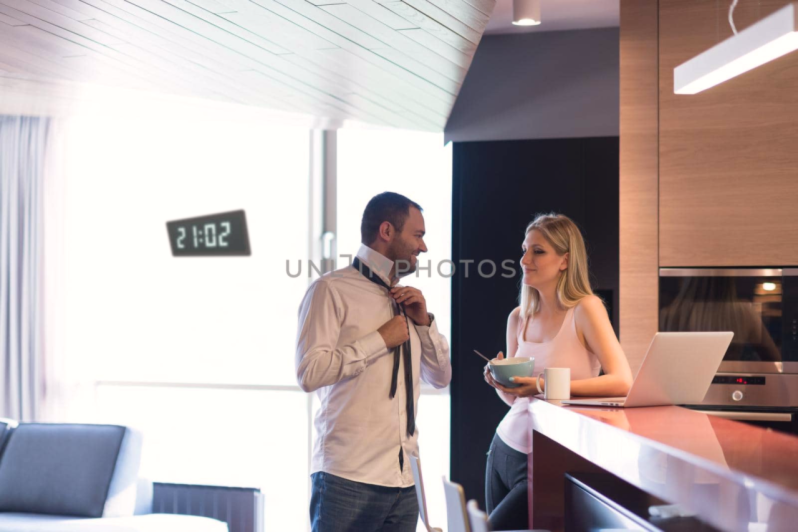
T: 21.02
